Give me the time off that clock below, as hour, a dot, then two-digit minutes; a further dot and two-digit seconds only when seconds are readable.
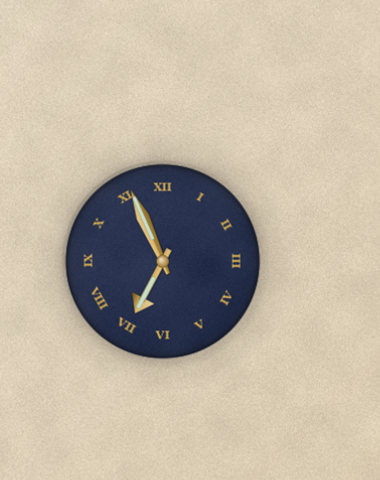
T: 6.56
